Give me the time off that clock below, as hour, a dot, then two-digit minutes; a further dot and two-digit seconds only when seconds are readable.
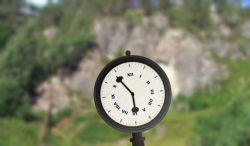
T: 5.54
